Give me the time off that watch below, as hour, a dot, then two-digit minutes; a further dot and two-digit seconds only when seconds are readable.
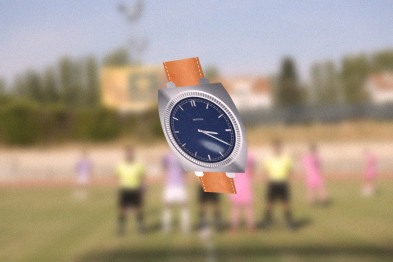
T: 3.20
